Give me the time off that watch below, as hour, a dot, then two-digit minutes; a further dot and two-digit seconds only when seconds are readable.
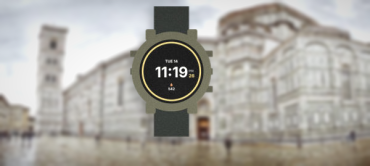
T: 11.19
